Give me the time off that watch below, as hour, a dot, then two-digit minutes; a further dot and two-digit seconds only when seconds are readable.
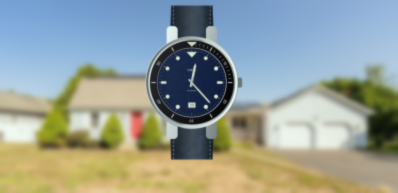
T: 12.23
